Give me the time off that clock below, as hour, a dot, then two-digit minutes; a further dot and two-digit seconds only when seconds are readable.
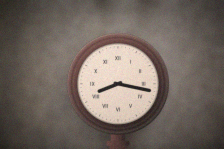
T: 8.17
